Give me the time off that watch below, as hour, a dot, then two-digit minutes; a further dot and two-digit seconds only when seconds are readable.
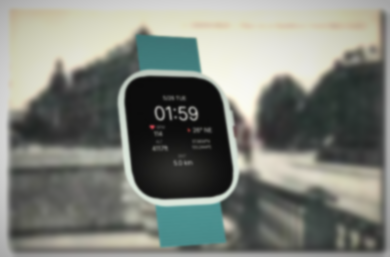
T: 1.59
